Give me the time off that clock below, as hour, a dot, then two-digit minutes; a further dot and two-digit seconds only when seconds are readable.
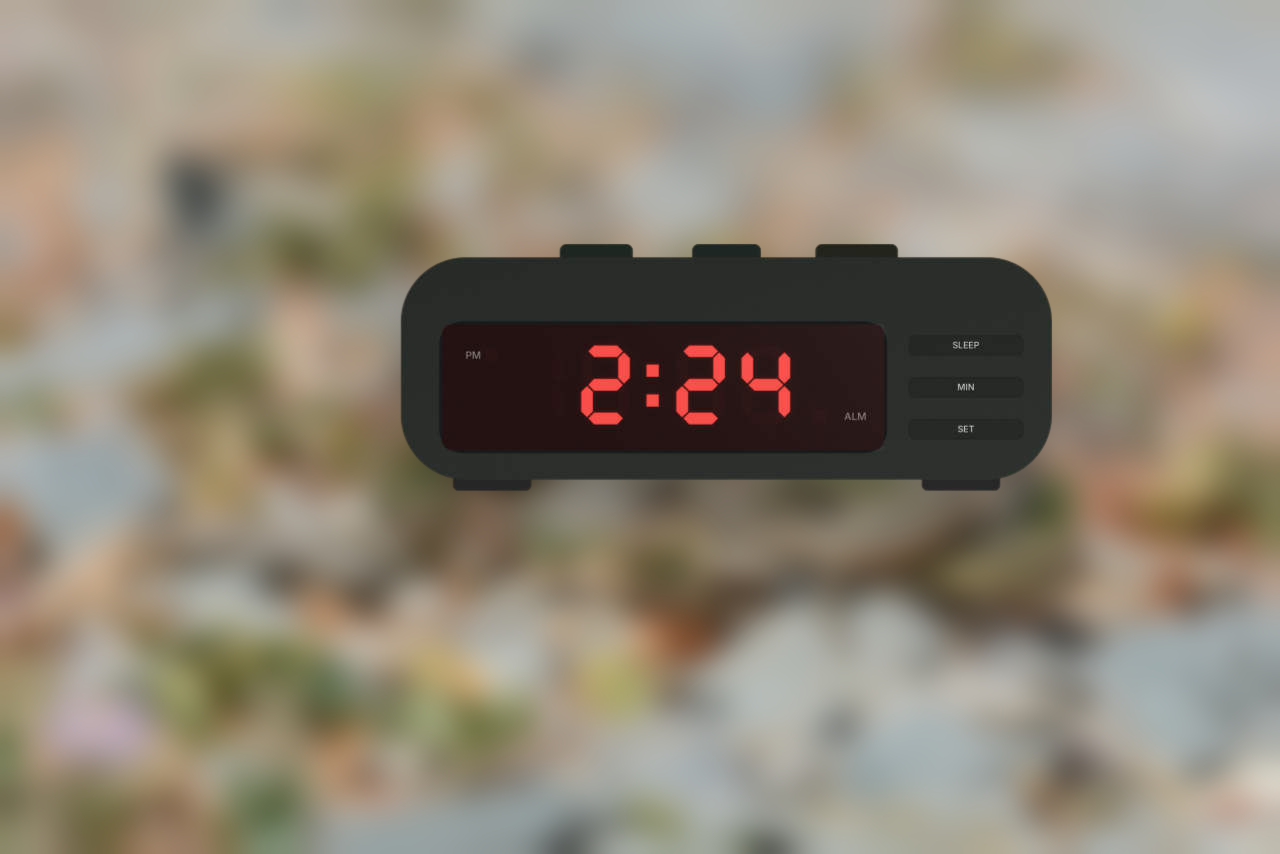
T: 2.24
